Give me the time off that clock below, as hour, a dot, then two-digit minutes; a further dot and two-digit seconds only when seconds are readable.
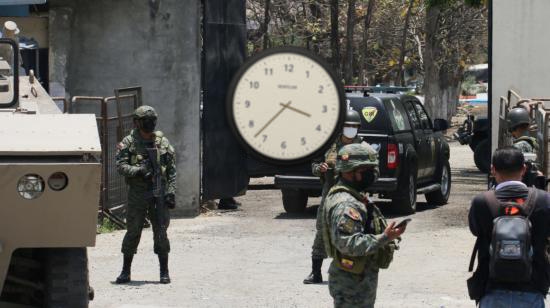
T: 3.37
